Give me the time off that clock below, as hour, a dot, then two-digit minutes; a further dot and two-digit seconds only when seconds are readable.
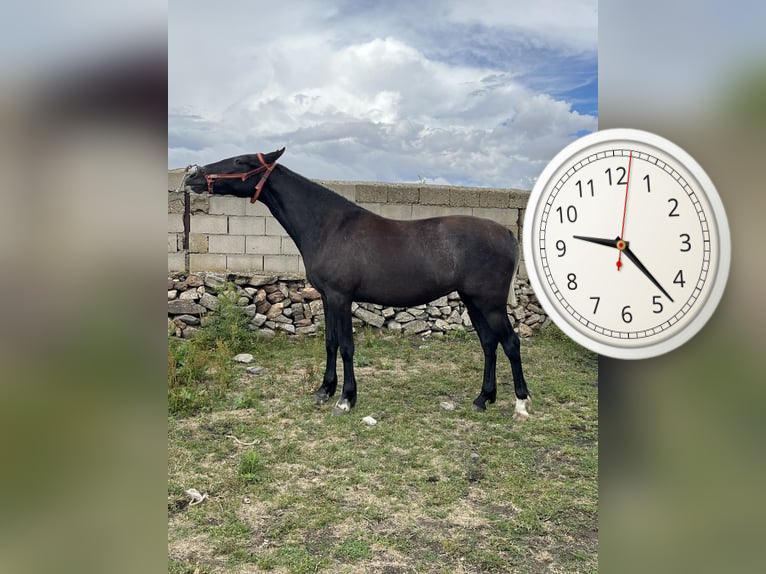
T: 9.23.02
